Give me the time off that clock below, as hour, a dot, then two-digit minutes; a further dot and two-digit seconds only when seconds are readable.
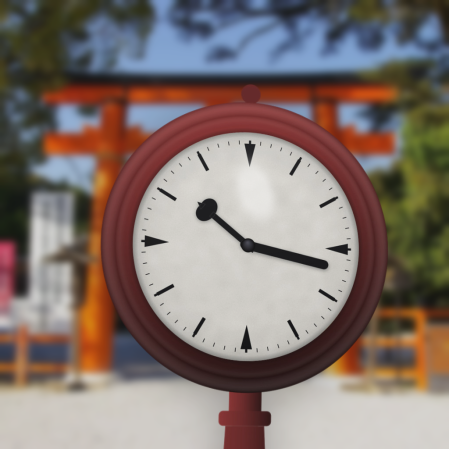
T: 10.17
